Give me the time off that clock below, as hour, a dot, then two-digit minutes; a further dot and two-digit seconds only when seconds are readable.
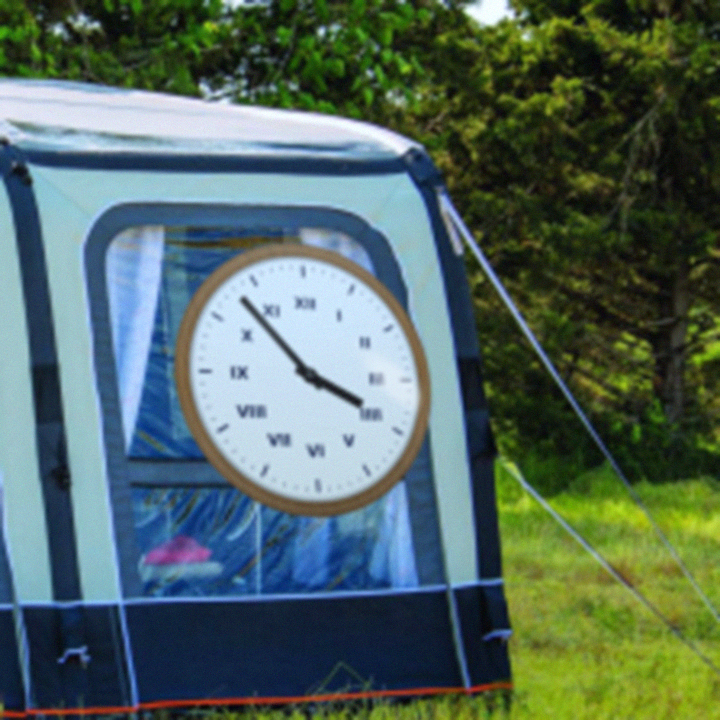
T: 3.53
